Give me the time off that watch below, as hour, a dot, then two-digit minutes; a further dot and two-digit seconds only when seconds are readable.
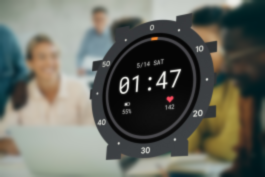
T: 1.47
